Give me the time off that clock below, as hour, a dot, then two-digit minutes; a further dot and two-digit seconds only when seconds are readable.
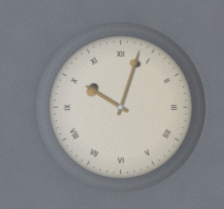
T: 10.03
